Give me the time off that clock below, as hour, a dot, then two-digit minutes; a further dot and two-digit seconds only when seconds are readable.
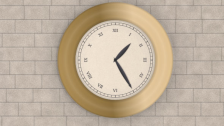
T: 1.25
